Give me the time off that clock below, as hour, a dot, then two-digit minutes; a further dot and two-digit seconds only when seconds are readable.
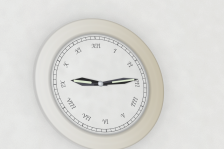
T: 9.14
